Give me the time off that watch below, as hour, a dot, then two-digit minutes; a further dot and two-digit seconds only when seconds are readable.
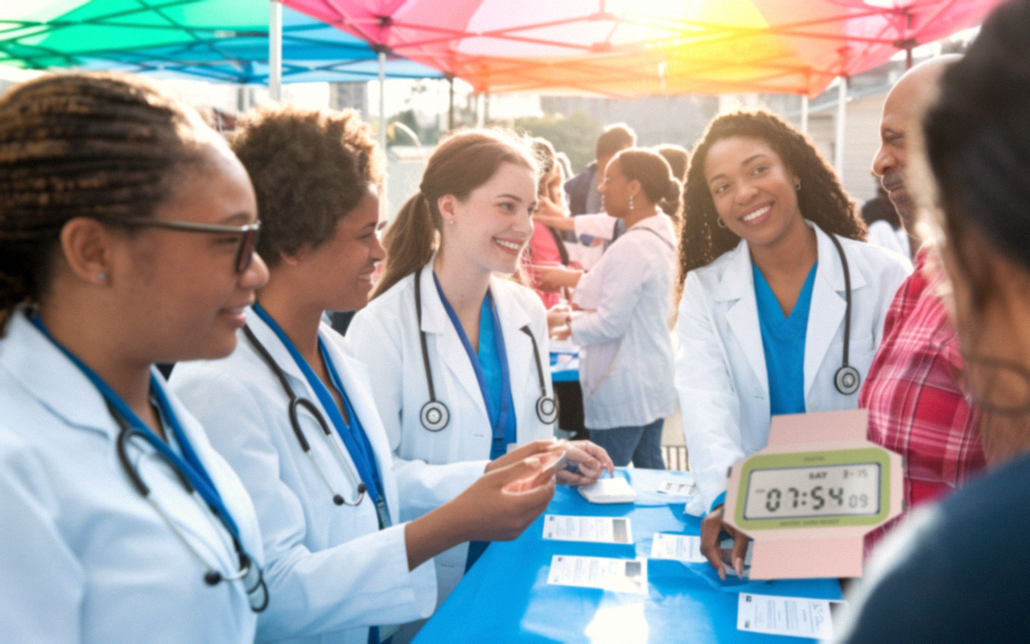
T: 7.54.09
